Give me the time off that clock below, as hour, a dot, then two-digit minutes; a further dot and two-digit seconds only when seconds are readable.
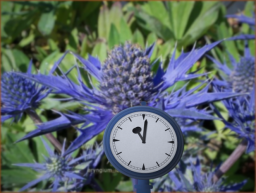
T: 11.01
